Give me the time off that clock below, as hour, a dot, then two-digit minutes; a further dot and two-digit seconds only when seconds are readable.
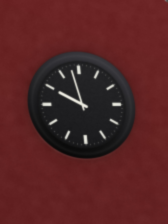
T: 9.58
